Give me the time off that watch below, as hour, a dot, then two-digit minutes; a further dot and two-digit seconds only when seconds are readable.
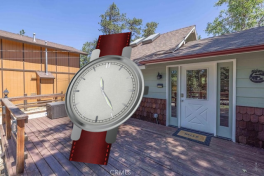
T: 11.24
